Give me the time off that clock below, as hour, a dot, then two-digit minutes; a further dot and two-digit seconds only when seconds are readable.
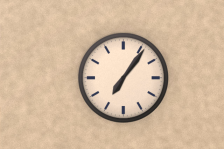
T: 7.06
